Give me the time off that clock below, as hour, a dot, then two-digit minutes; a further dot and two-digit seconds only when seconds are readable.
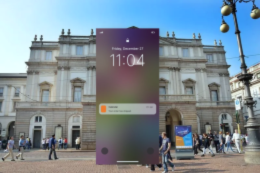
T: 11.04
